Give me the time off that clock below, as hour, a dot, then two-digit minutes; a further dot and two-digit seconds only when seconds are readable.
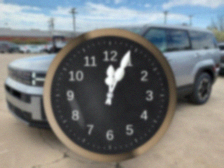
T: 12.04
